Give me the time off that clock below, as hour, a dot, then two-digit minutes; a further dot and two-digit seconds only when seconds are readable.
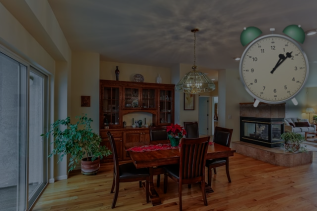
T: 1.08
